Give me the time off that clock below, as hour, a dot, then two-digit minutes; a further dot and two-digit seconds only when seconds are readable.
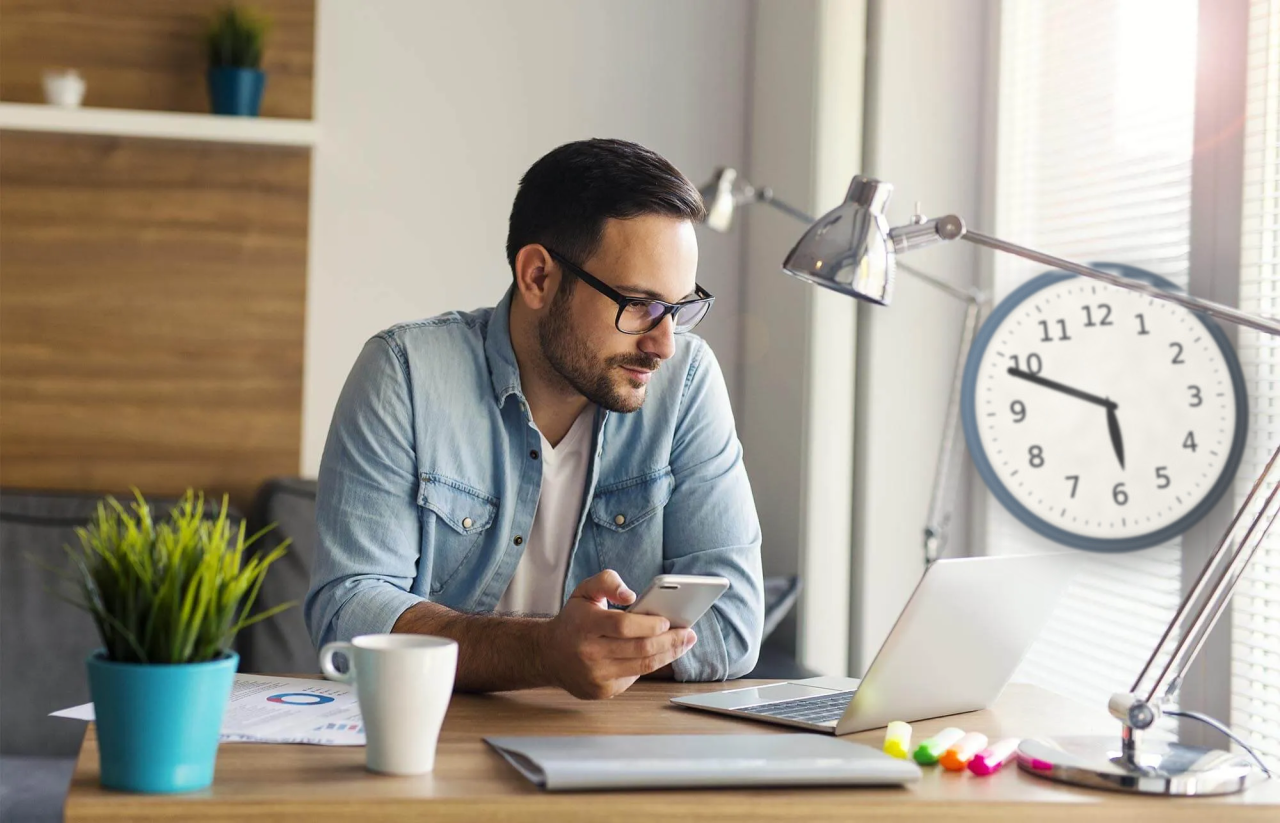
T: 5.49
